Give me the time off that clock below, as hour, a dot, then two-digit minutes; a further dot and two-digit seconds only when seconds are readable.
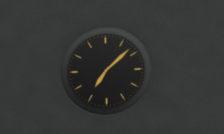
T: 7.08
